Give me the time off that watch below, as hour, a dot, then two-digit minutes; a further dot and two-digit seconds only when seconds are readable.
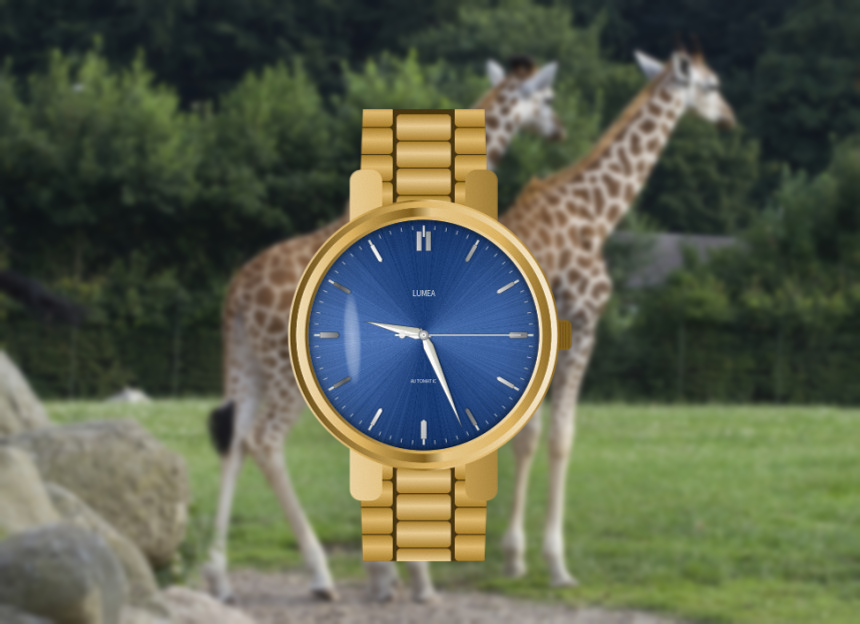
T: 9.26.15
